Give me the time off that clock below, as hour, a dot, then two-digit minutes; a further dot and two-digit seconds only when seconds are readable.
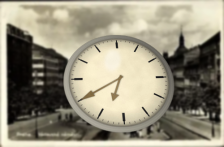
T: 6.40
